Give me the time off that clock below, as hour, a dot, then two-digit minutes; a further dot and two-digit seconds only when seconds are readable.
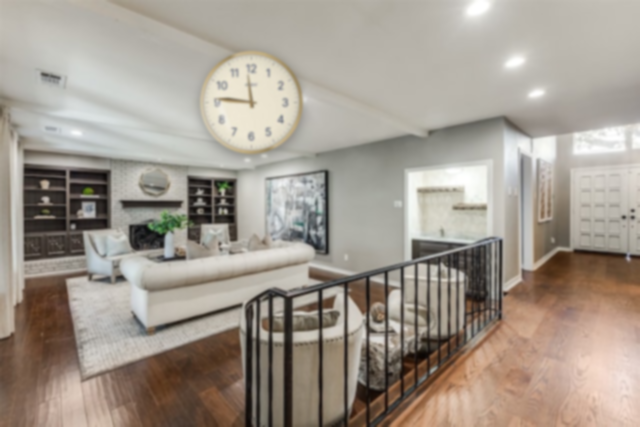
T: 11.46
